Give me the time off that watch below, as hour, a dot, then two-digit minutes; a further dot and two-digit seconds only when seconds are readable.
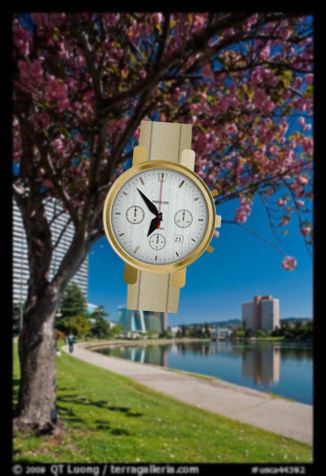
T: 6.53
